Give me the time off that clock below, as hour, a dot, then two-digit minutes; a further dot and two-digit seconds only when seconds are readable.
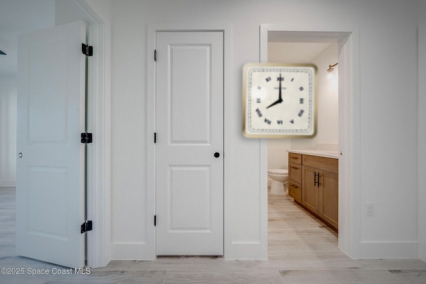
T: 8.00
